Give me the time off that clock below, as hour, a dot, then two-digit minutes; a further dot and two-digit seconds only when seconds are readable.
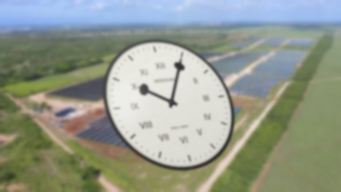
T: 10.05
